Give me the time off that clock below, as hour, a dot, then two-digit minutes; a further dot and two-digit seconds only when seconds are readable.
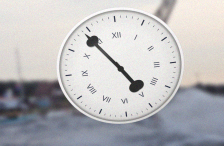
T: 4.54
